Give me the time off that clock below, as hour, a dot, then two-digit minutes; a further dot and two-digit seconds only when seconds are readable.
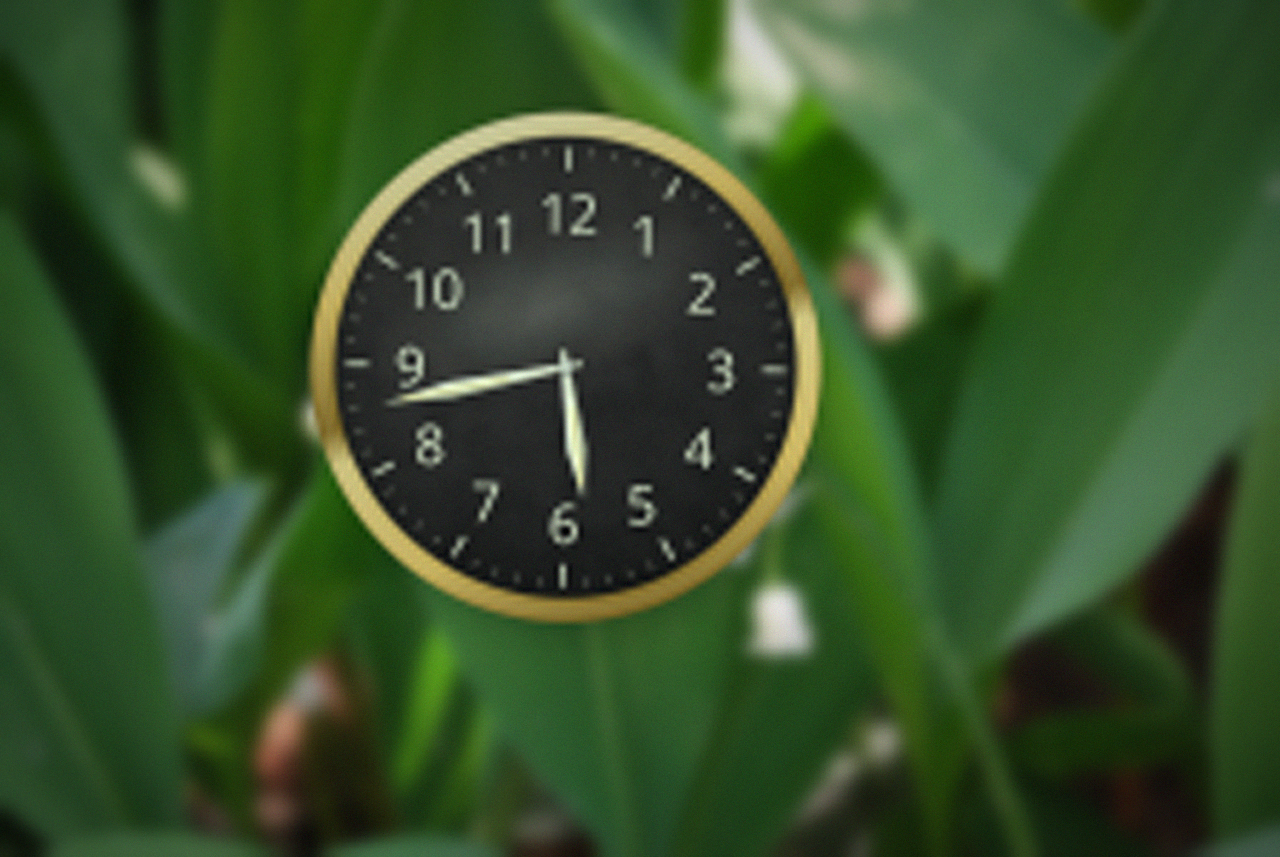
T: 5.43
